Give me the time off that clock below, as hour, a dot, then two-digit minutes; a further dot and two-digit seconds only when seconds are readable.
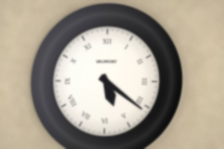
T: 5.21
